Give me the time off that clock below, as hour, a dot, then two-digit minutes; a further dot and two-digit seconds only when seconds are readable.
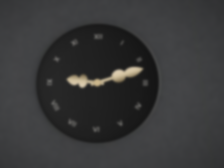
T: 9.12
